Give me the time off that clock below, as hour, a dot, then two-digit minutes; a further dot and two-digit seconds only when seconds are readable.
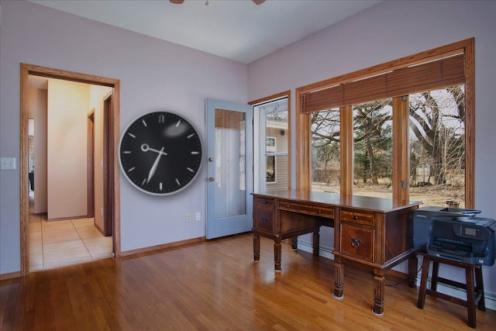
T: 9.34
